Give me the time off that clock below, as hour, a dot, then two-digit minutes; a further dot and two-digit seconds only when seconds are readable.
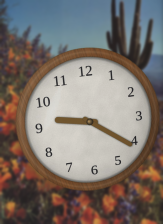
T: 9.21
